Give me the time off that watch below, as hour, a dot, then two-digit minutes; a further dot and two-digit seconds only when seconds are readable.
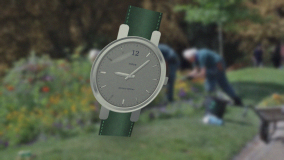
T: 9.07
